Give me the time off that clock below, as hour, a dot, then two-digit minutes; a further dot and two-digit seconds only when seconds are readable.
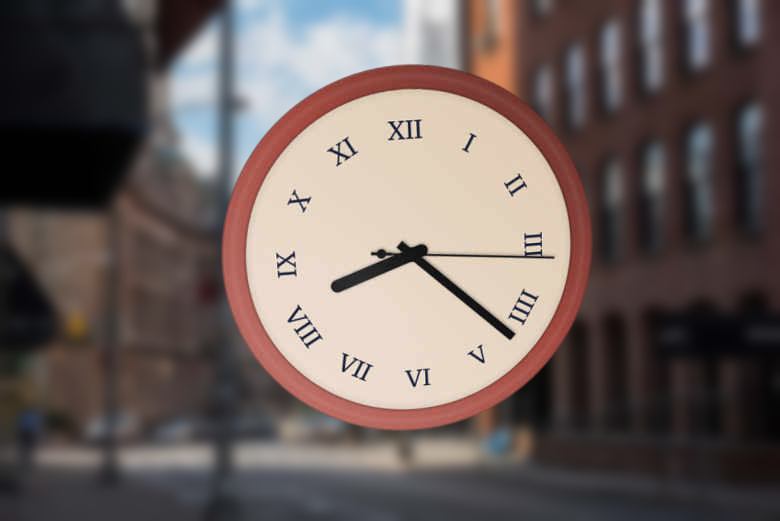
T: 8.22.16
